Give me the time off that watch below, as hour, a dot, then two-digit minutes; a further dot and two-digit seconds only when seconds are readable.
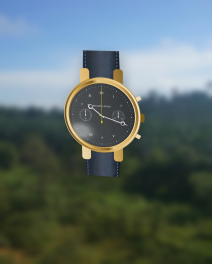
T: 10.18
